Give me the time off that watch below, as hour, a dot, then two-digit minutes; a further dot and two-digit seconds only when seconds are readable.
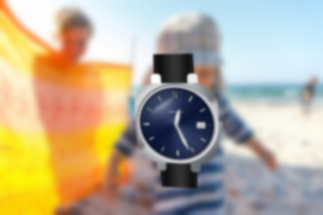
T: 12.26
